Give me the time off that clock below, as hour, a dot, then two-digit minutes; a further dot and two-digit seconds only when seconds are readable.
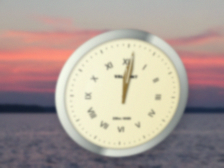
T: 12.01
